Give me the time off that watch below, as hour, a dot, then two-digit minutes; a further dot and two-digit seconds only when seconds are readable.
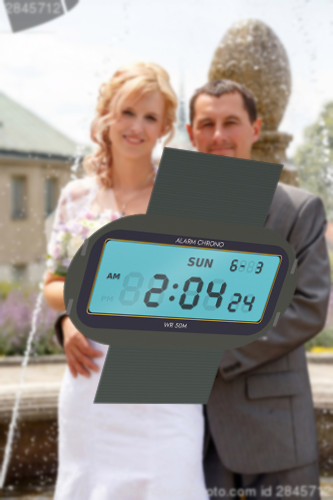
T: 2.04.24
